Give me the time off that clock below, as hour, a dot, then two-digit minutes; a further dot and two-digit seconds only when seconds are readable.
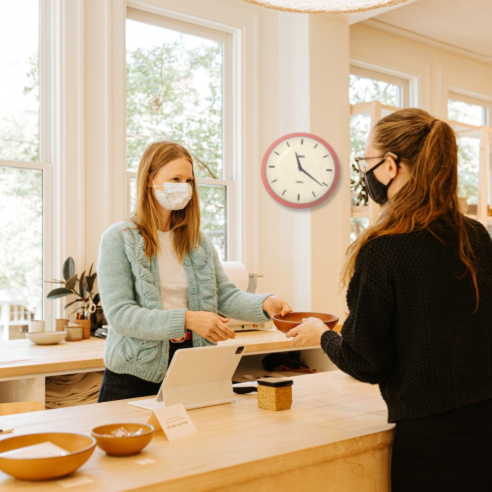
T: 11.21
